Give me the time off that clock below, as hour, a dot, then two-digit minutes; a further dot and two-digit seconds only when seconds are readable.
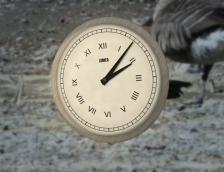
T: 2.07
